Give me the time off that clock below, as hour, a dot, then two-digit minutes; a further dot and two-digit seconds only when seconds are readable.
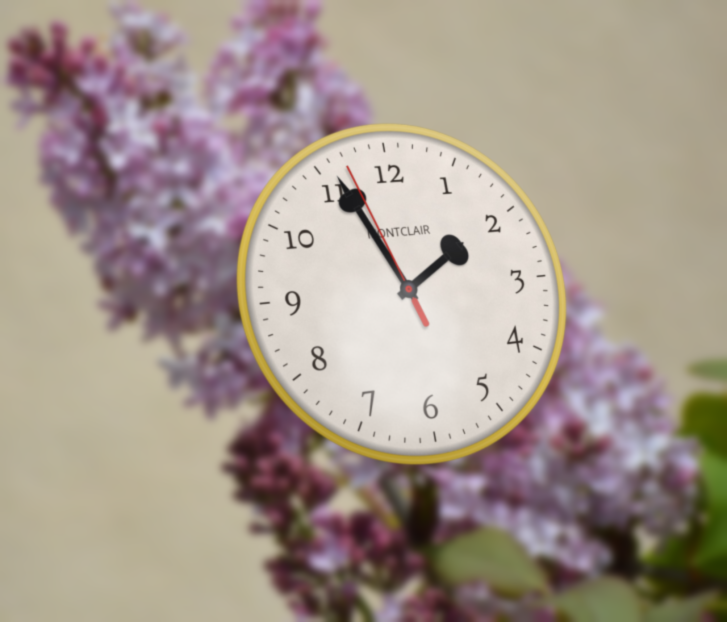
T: 1.55.57
